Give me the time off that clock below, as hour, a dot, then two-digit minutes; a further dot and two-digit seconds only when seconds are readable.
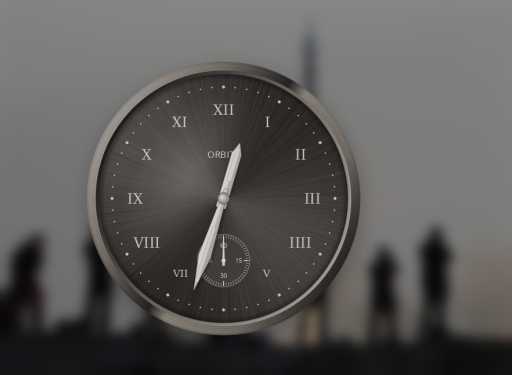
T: 12.33
